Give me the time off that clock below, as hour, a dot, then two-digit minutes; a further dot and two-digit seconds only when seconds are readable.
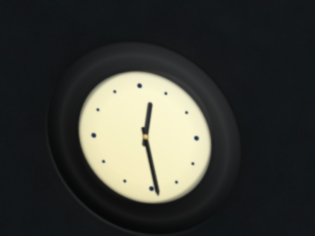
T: 12.29
